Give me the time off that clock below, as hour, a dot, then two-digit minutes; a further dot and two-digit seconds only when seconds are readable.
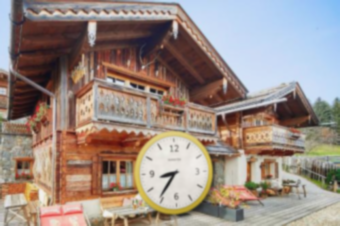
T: 8.36
